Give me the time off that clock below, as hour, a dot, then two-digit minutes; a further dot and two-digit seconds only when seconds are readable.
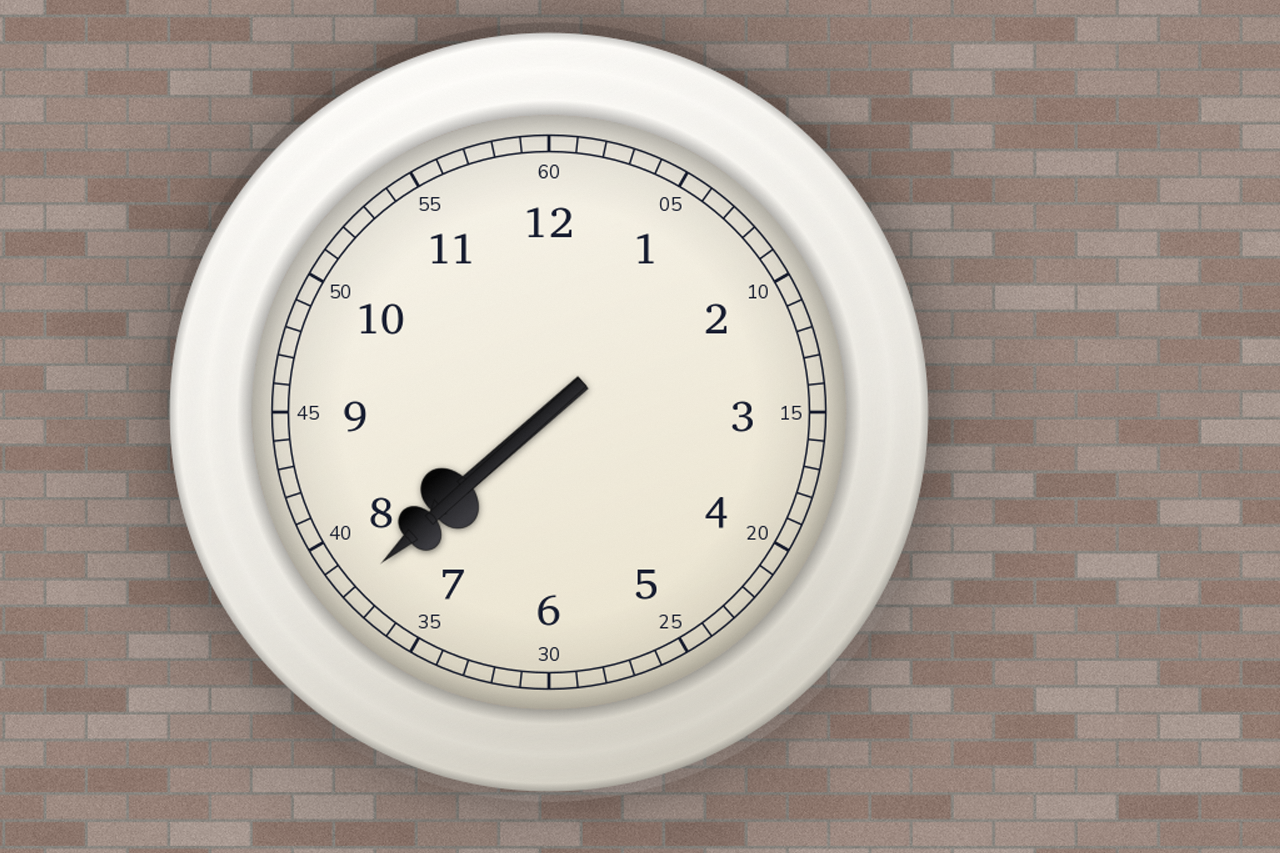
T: 7.38
